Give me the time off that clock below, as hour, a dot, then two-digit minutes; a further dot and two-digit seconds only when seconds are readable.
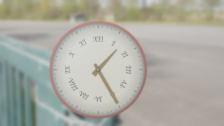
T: 1.25
